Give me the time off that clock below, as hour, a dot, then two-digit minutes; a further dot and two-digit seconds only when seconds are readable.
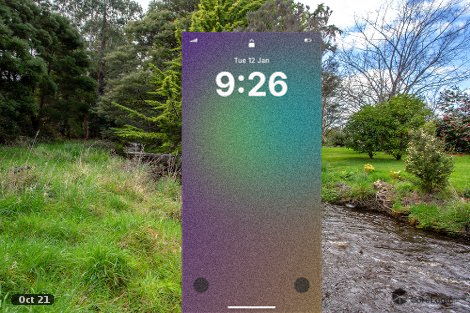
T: 9.26
